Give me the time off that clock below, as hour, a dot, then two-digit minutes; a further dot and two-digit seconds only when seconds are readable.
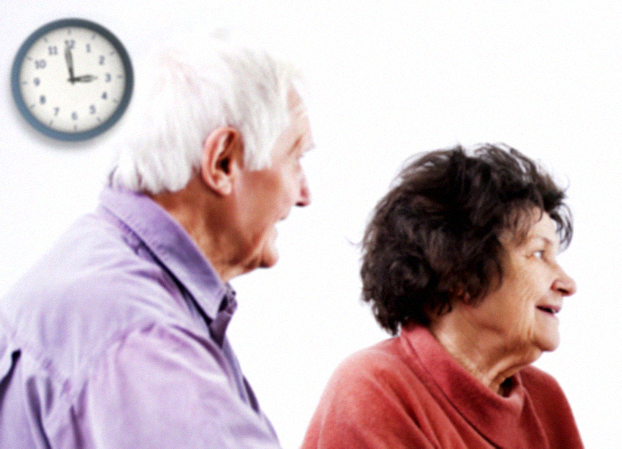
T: 2.59
